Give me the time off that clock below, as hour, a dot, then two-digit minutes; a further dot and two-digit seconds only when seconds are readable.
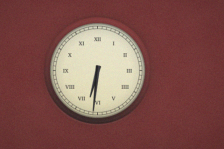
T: 6.31
